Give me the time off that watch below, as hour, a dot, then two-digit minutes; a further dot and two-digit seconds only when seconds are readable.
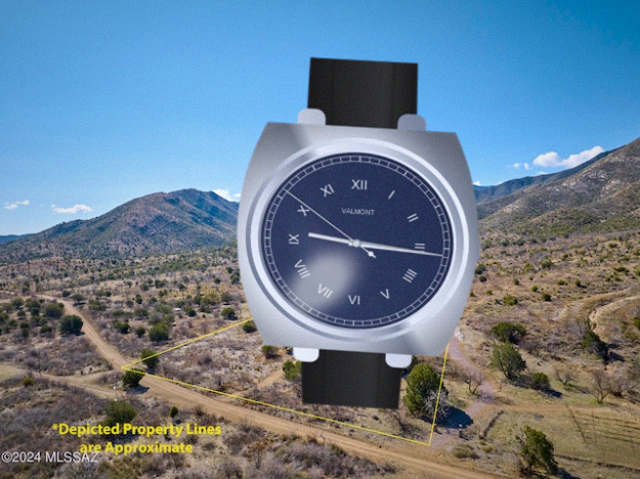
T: 9.15.51
